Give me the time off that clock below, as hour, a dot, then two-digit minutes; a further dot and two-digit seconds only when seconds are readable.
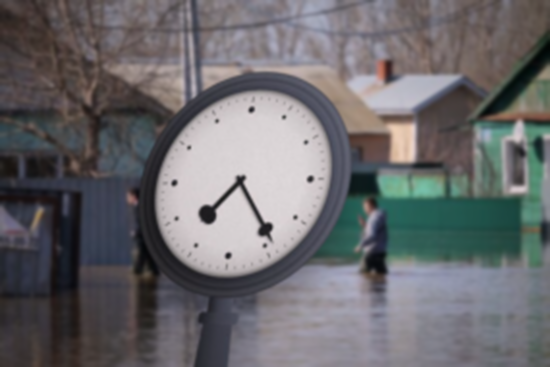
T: 7.24
